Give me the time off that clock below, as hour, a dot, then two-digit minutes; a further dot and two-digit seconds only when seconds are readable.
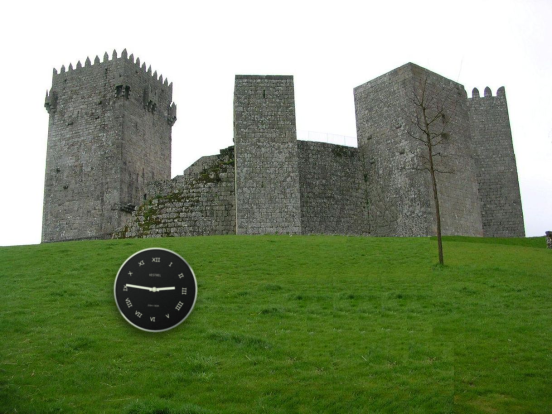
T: 2.46
